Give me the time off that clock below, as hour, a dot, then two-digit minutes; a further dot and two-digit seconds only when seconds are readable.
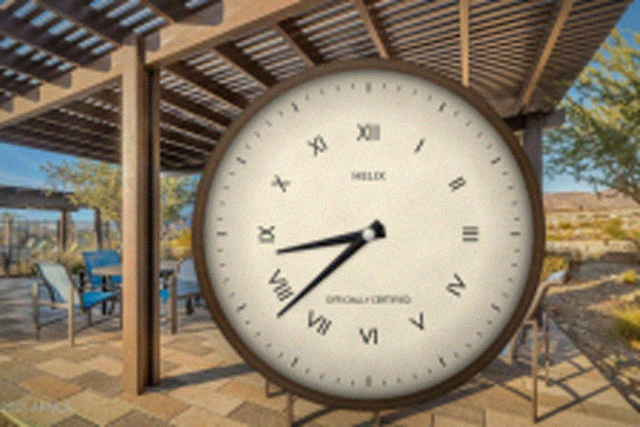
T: 8.38
